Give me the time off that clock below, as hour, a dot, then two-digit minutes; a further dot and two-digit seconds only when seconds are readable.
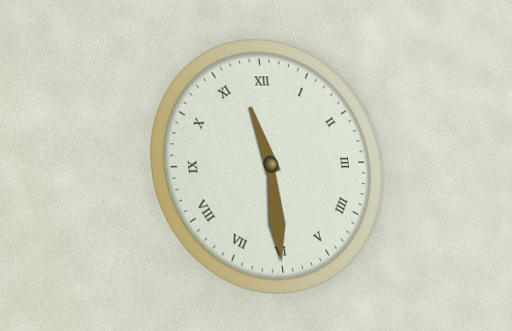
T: 11.30
